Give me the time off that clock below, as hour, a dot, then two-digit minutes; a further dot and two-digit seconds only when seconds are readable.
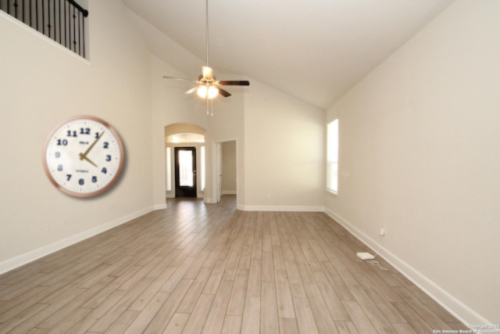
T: 4.06
